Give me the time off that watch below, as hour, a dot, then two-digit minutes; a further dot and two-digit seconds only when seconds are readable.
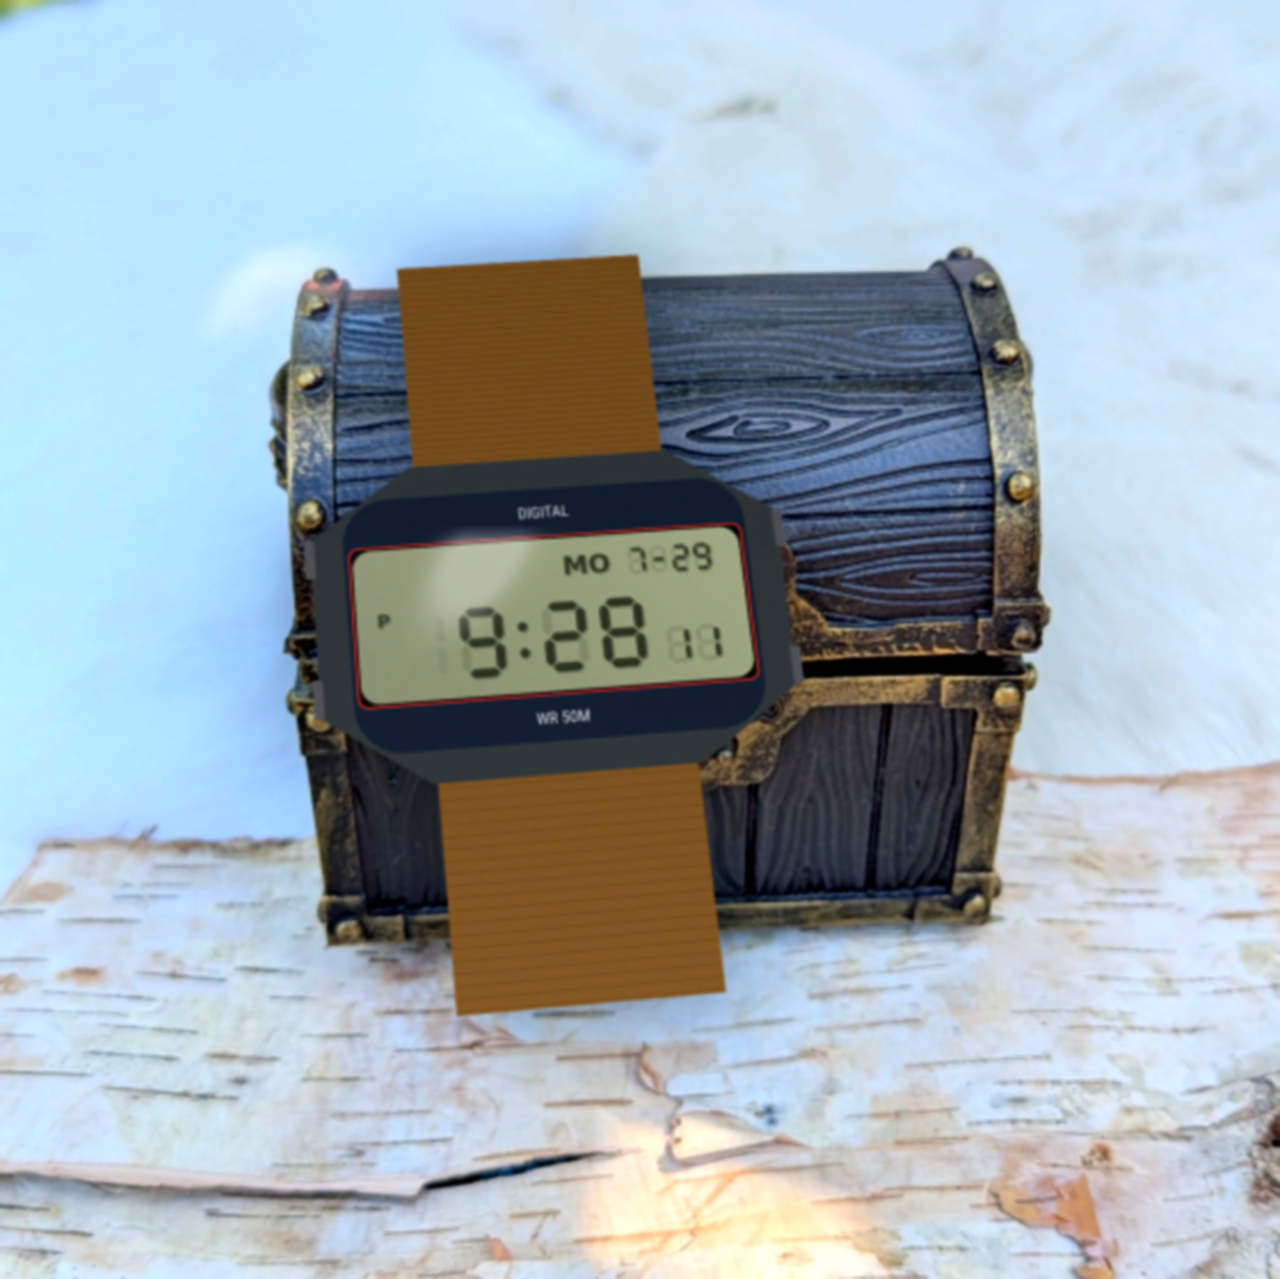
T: 9.28.11
